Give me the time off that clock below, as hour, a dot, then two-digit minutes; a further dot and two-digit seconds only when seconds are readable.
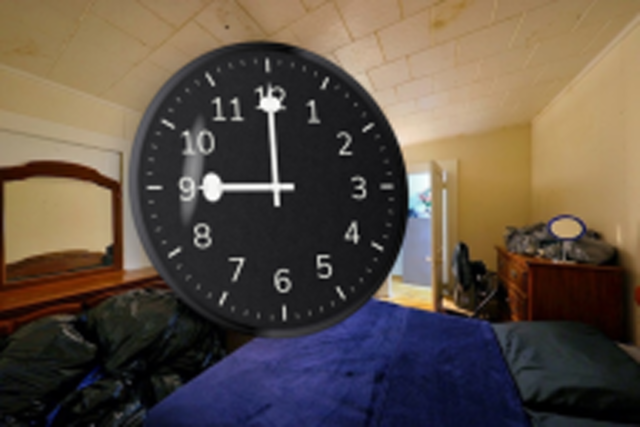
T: 9.00
